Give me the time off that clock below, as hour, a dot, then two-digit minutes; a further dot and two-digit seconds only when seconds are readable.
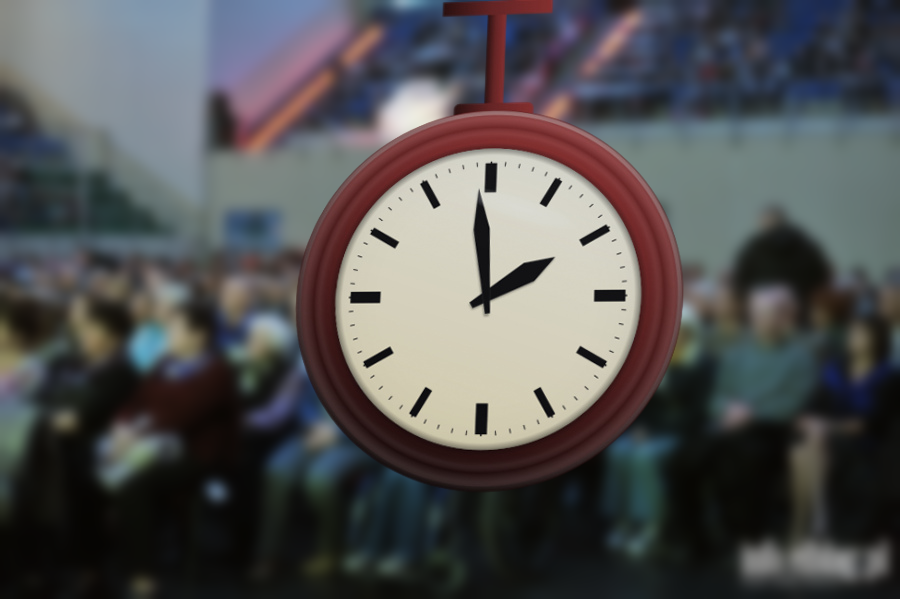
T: 1.59
